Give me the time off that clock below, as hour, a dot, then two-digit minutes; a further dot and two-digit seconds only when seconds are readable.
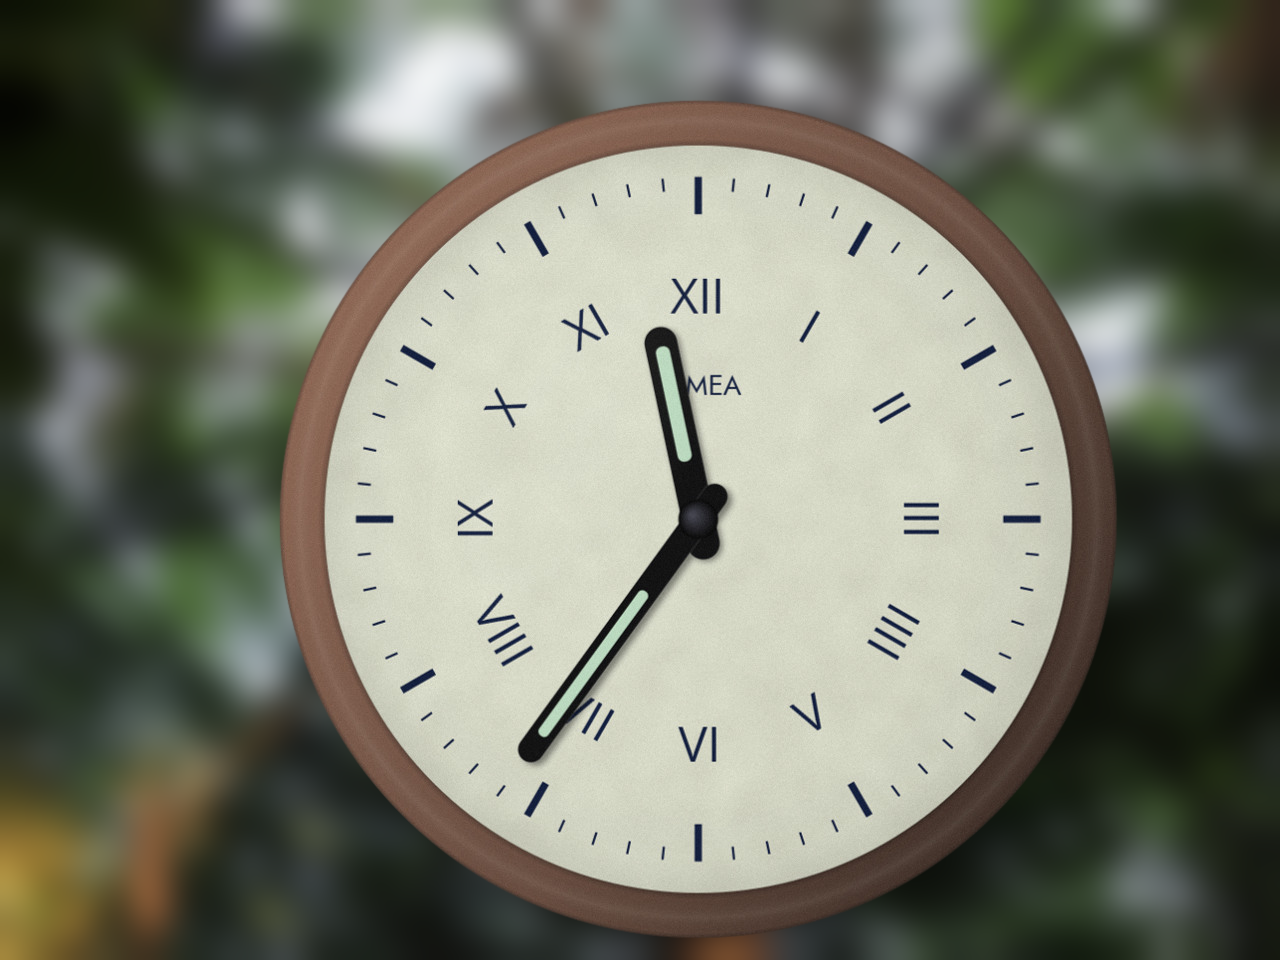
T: 11.36
